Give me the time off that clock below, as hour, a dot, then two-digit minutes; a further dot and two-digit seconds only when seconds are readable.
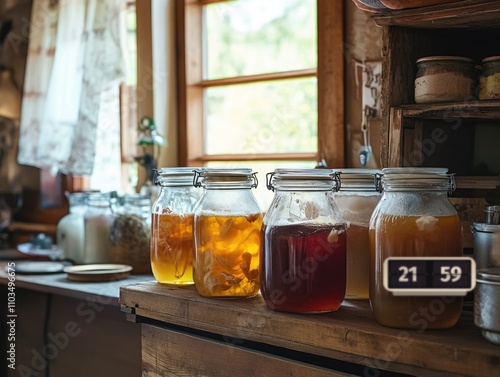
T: 21.59
